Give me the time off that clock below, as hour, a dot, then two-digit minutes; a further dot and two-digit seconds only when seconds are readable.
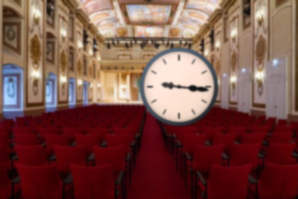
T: 9.16
